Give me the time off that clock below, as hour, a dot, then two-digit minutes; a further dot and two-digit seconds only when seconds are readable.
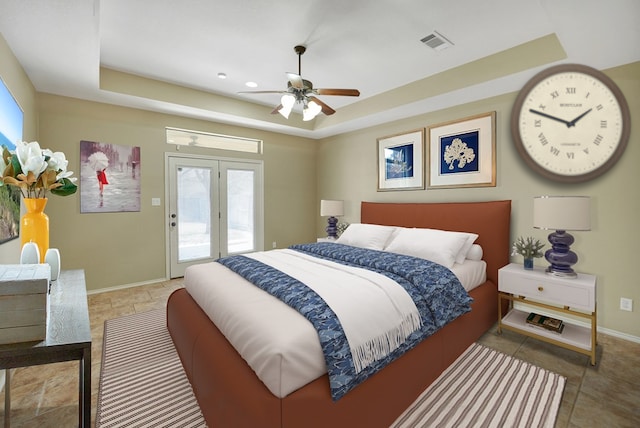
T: 1.48
